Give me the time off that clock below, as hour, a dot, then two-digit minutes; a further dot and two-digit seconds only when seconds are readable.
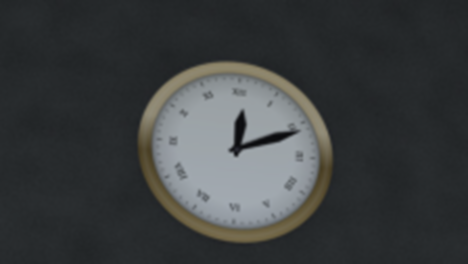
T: 12.11
